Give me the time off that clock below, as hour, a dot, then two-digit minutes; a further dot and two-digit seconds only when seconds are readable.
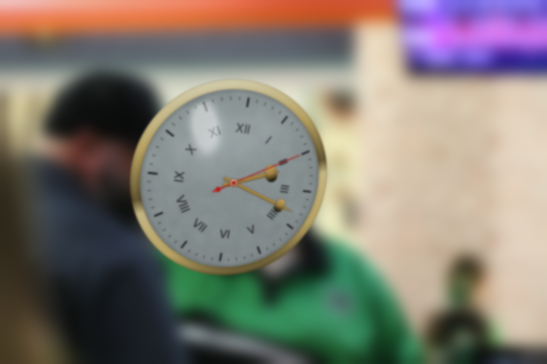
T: 2.18.10
